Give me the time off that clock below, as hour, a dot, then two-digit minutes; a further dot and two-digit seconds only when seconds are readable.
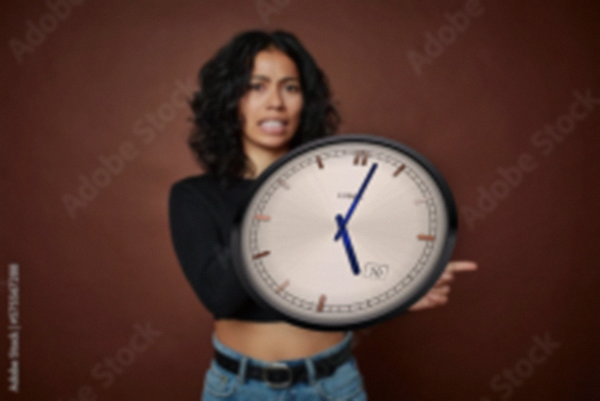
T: 5.02
